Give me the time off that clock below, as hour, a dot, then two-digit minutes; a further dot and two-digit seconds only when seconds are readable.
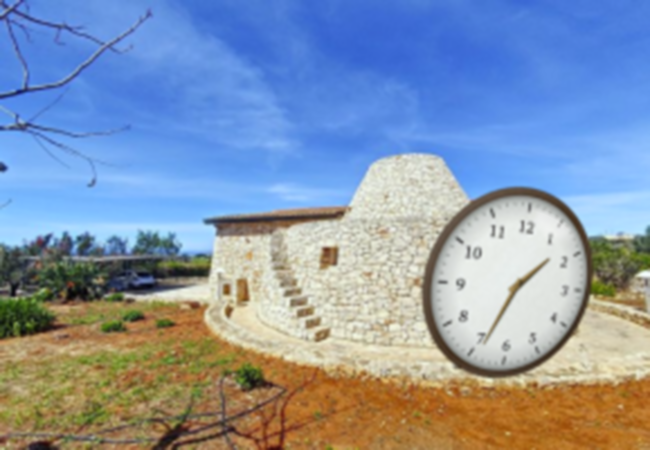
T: 1.34
